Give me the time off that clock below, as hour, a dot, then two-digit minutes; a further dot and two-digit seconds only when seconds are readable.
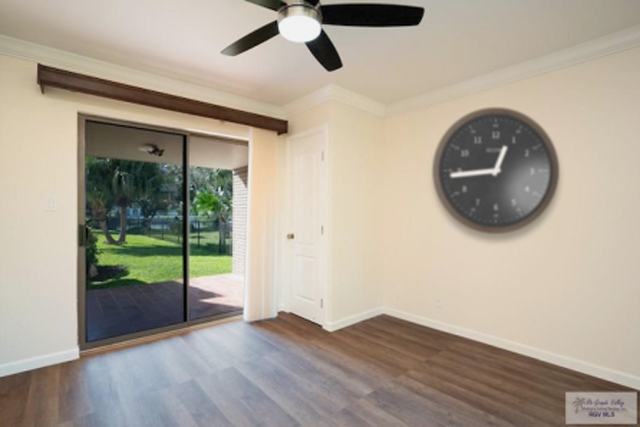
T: 12.44
